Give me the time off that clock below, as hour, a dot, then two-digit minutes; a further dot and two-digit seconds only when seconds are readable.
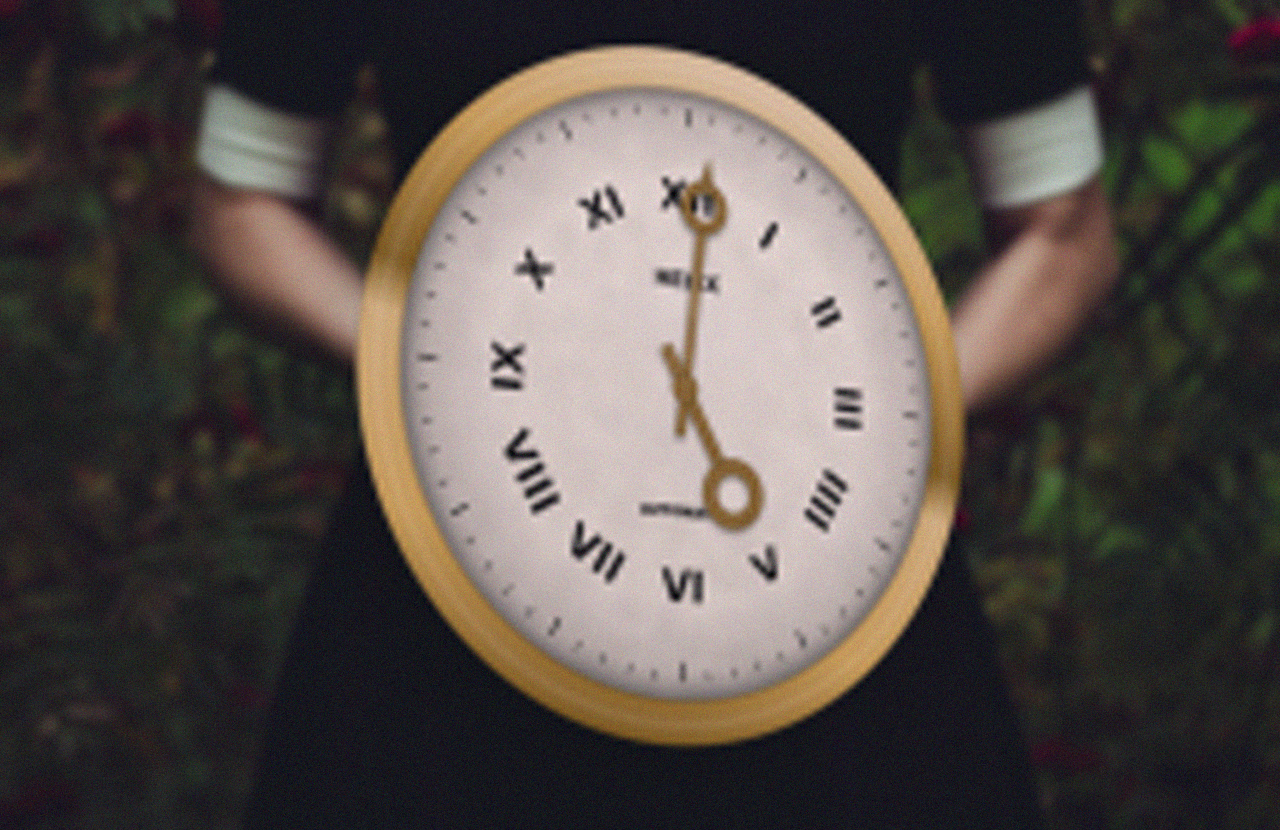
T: 5.01
